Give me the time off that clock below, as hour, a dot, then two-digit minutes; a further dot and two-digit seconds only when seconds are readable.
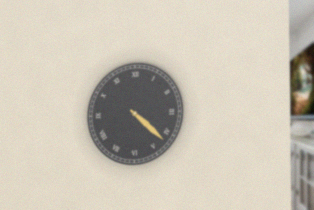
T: 4.22
